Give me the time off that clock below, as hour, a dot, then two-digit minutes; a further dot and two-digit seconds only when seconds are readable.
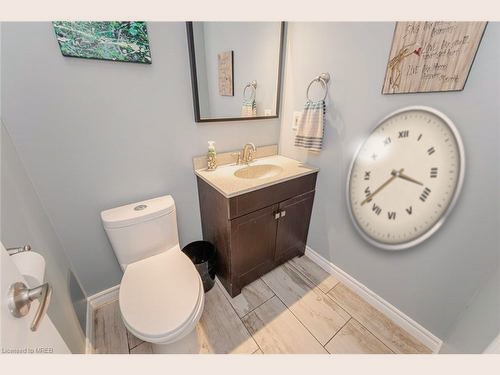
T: 3.39
